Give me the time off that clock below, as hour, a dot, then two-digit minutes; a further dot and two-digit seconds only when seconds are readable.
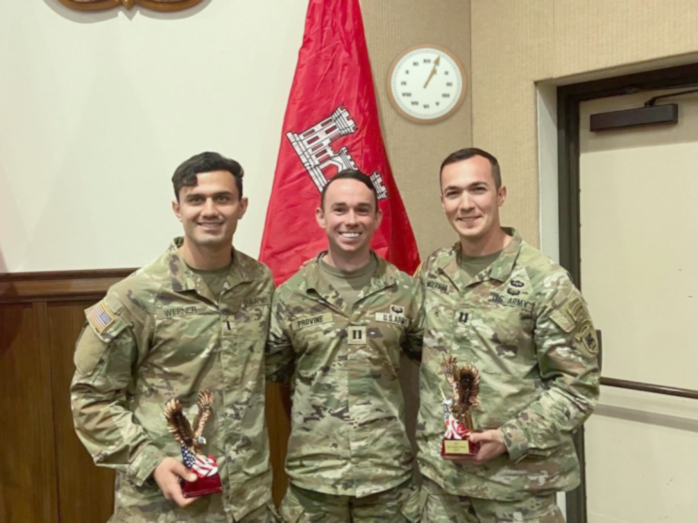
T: 1.04
